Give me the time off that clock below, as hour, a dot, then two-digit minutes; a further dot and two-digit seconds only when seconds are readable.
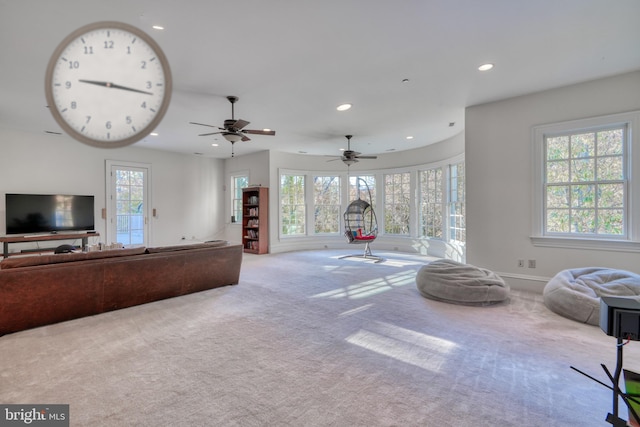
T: 9.17
